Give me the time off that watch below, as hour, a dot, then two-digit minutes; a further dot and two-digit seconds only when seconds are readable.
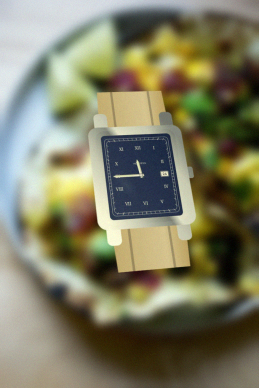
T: 11.45
